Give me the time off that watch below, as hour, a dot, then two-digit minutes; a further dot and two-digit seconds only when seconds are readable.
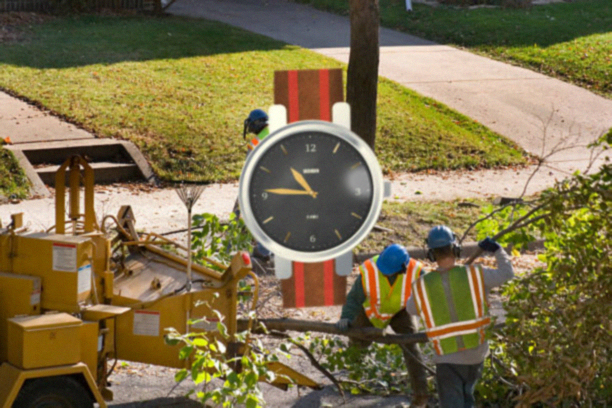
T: 10.46
